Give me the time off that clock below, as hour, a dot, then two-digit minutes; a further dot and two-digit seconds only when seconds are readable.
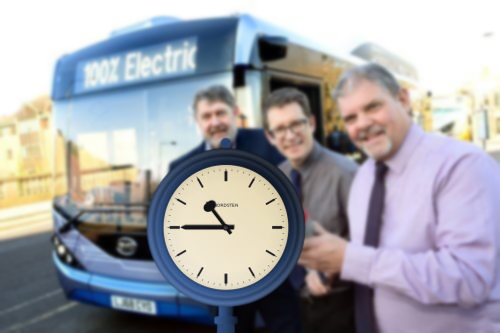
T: 10.45
